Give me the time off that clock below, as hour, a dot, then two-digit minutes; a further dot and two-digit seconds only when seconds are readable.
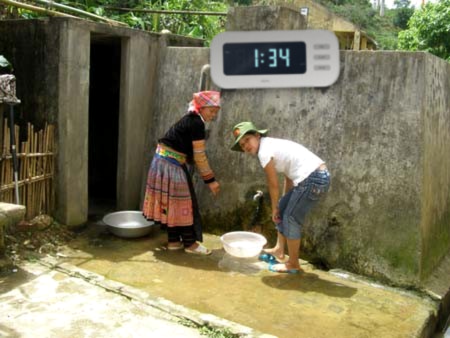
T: 1.34
